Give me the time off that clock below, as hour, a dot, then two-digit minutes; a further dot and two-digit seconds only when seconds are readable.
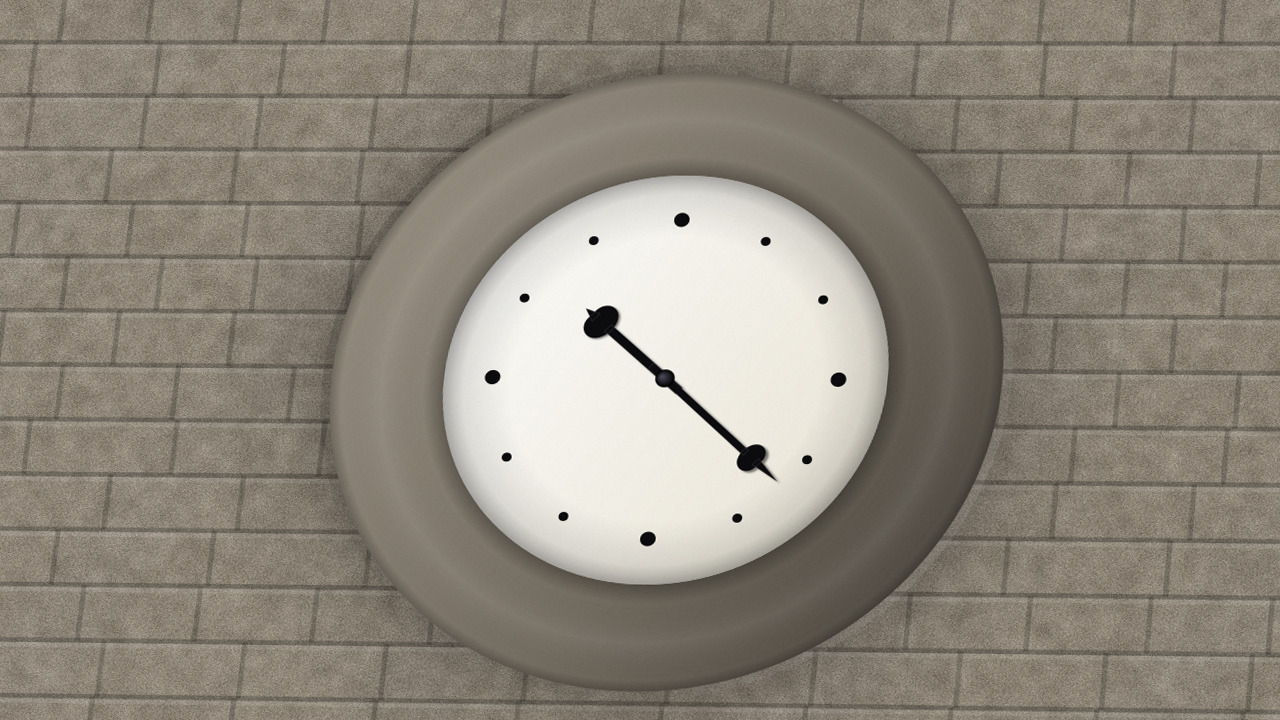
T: 10.22
